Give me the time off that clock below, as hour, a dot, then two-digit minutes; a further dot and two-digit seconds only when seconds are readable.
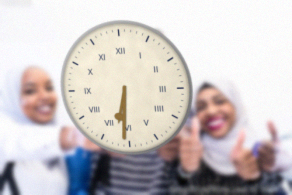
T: 6.31
